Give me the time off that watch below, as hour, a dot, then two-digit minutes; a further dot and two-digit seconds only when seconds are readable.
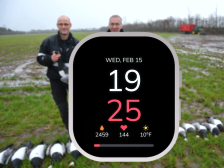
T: 19.25
